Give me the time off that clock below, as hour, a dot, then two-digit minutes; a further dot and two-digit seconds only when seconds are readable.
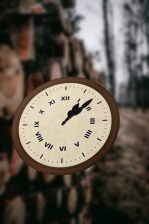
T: 1.08
